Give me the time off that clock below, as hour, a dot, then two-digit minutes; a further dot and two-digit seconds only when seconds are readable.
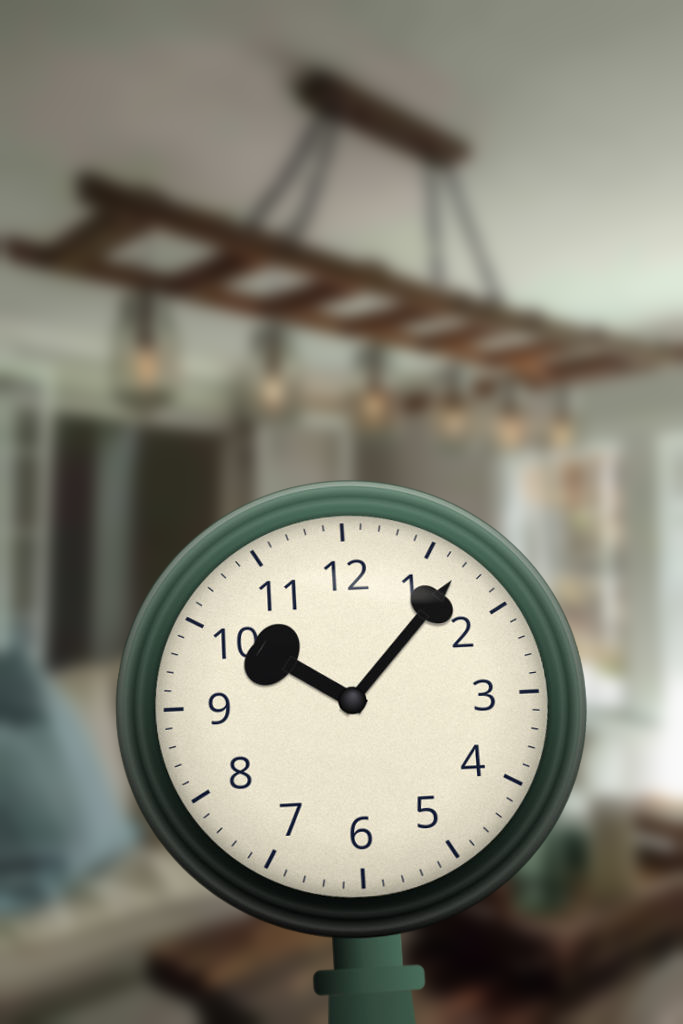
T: 10.07
